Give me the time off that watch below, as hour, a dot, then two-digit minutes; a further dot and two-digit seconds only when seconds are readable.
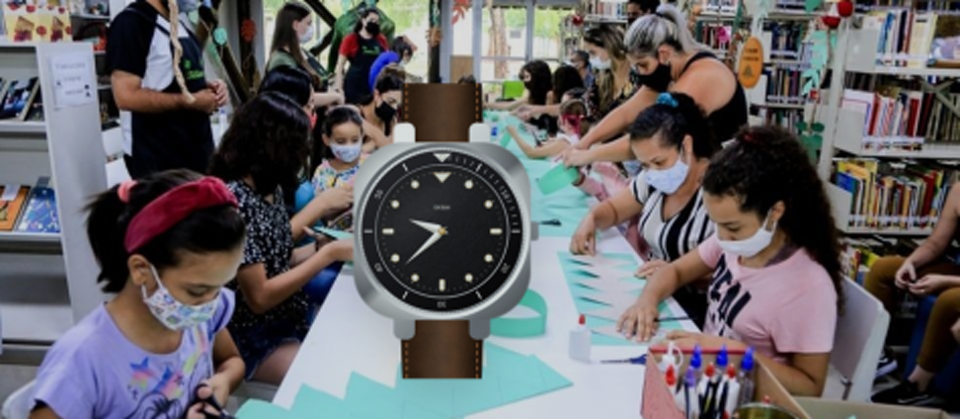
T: 9.38
